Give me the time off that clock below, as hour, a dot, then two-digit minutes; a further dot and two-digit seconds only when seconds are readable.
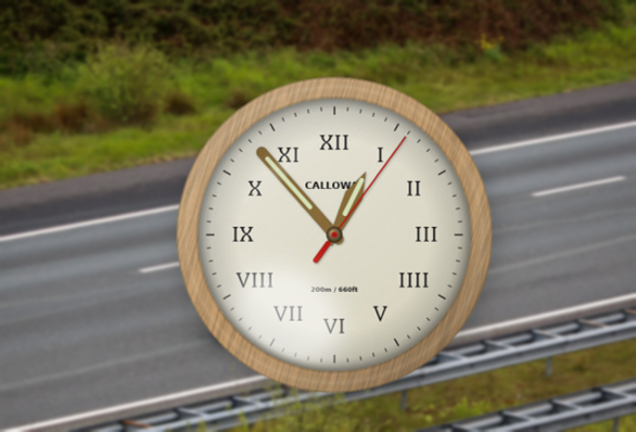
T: 12.53.06
